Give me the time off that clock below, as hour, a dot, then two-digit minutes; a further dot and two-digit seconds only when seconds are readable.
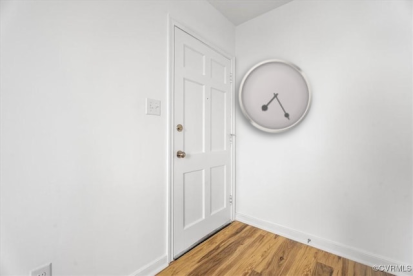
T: 7.25
